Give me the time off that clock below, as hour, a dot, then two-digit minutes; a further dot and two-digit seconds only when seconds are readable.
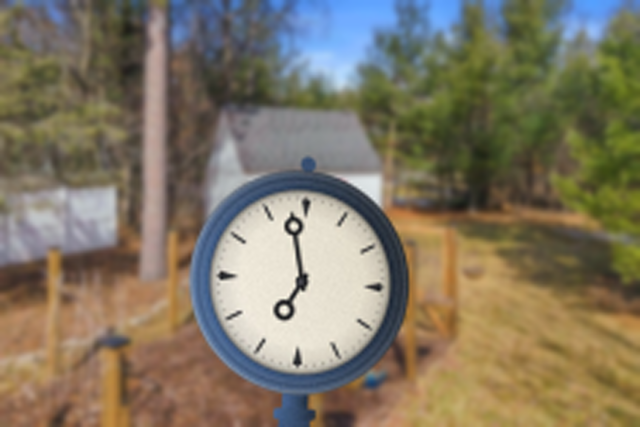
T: 6.58
